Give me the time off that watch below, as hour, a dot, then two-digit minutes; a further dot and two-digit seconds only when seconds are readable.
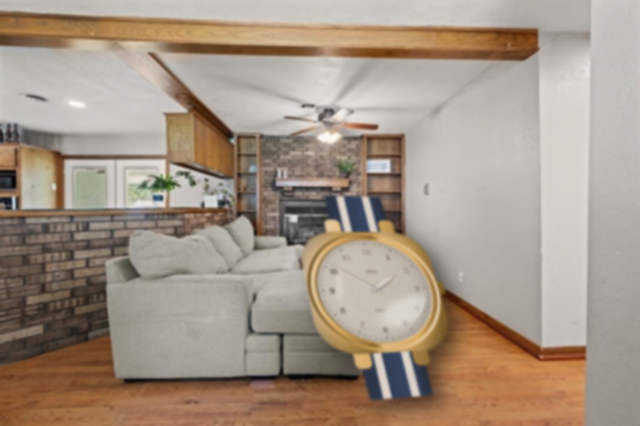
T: 1.51
